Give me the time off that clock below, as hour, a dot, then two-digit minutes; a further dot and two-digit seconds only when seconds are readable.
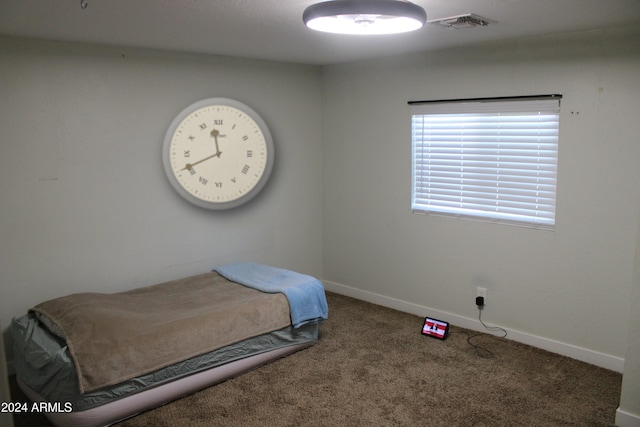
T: 11.41
